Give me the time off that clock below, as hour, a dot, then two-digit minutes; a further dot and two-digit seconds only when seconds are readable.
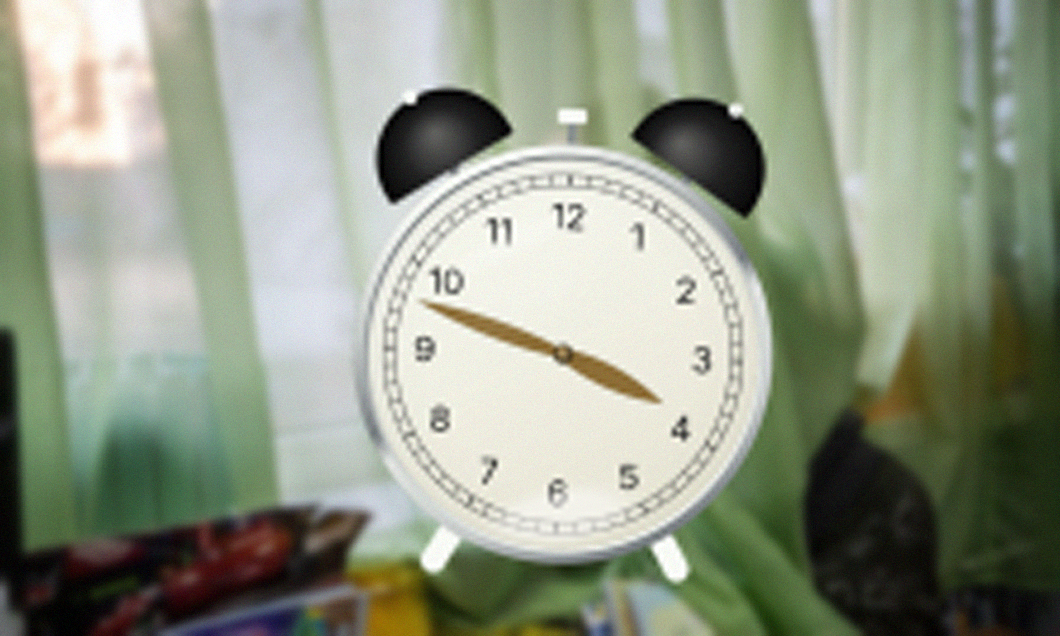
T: 3.48
